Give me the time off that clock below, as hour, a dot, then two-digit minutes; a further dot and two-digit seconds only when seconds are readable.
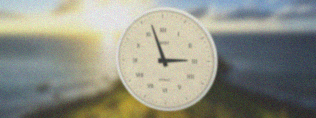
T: 2.57
